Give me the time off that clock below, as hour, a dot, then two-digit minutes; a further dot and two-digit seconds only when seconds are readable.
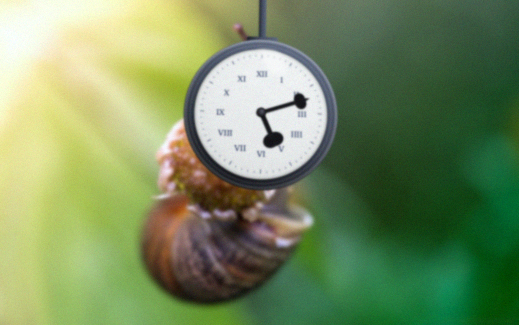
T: 5.12
